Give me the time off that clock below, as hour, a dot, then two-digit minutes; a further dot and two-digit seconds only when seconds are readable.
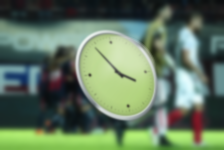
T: 3.54
